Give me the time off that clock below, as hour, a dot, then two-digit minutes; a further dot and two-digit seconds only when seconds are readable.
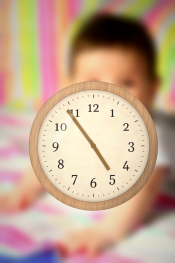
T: 4.54
